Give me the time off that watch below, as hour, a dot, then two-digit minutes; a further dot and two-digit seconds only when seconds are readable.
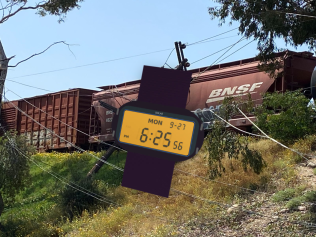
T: 6.25.56
